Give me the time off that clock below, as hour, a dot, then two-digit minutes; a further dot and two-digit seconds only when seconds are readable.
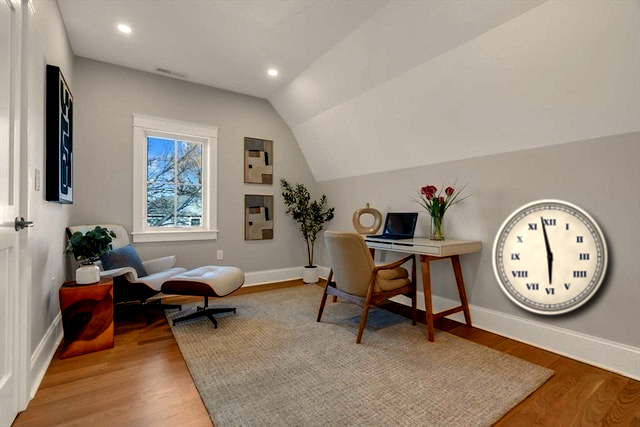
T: 5.58
